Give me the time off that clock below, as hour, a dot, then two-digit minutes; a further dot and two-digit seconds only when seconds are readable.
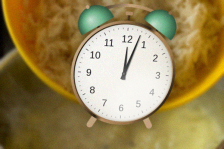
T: 12.03
